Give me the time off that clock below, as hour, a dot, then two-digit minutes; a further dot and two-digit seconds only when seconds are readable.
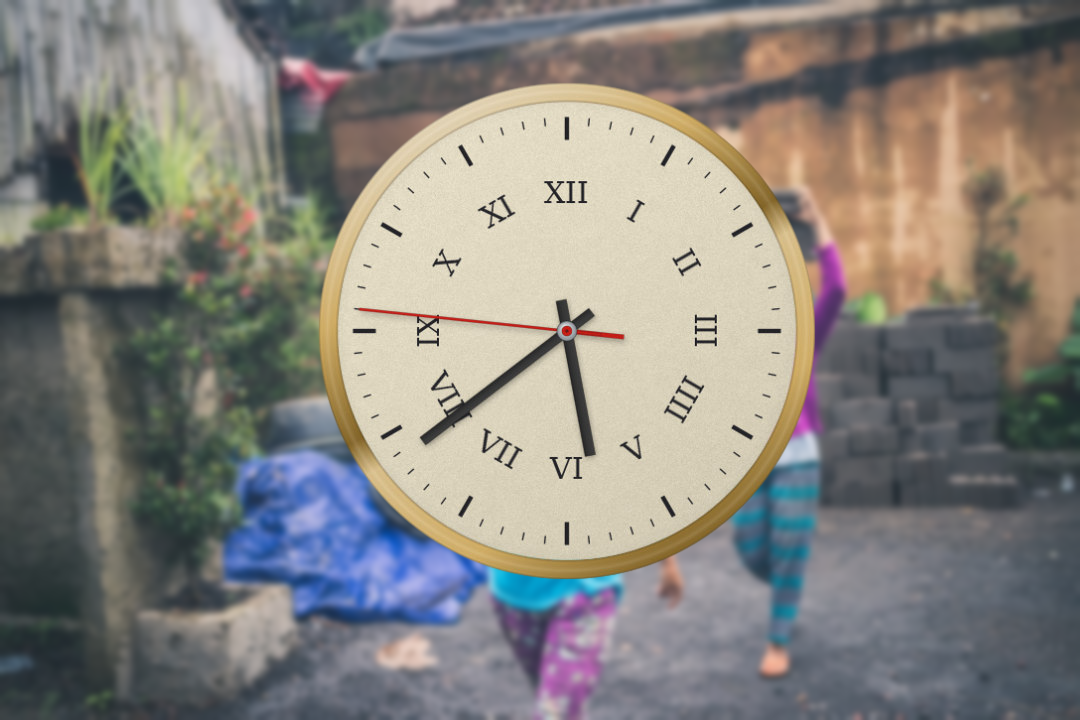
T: 5.38.46
